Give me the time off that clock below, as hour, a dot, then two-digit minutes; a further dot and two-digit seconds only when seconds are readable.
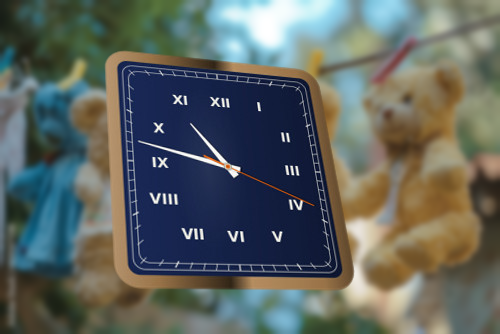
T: 10.47.19
